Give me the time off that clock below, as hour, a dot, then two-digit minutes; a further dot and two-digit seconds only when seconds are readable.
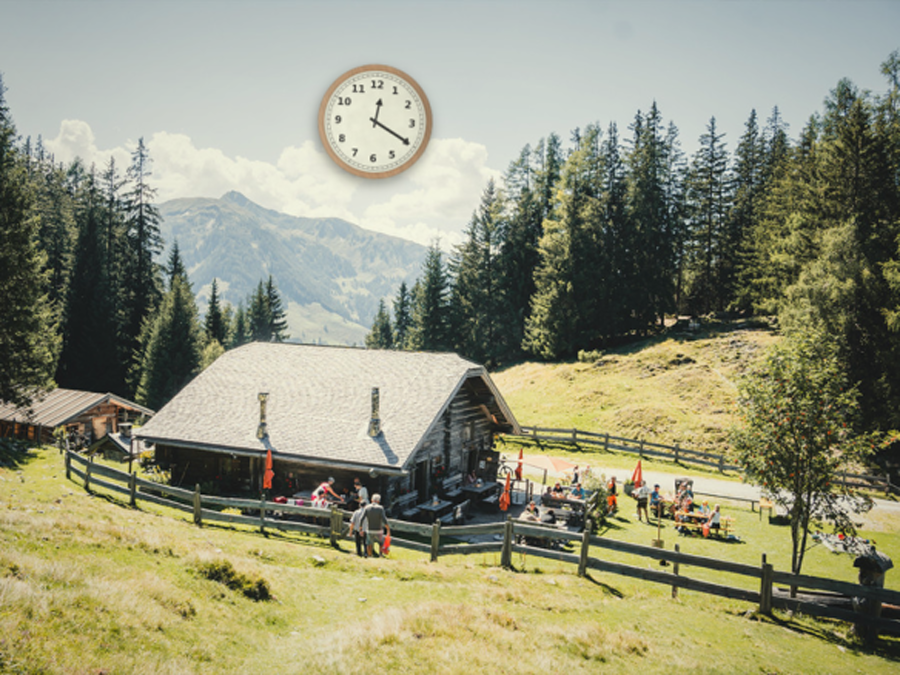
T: 12.20
